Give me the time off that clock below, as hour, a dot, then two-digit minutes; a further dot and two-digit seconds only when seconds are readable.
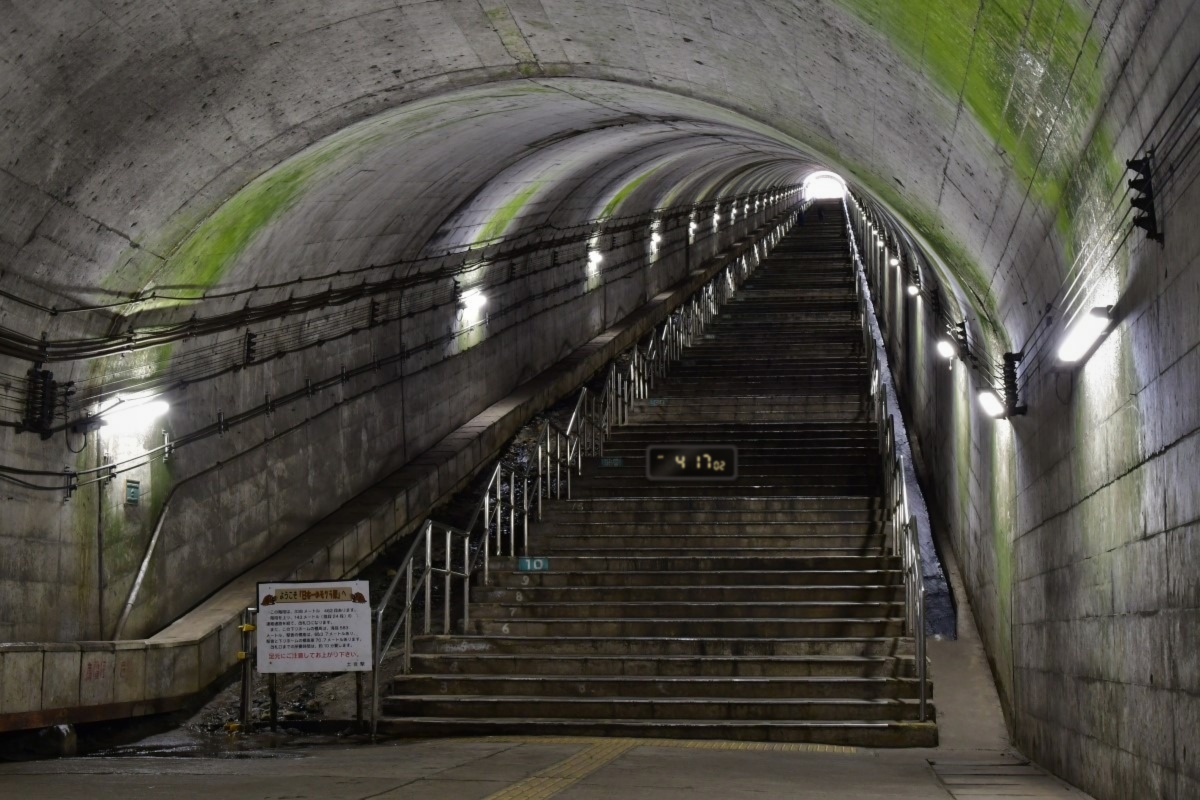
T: 4.17
